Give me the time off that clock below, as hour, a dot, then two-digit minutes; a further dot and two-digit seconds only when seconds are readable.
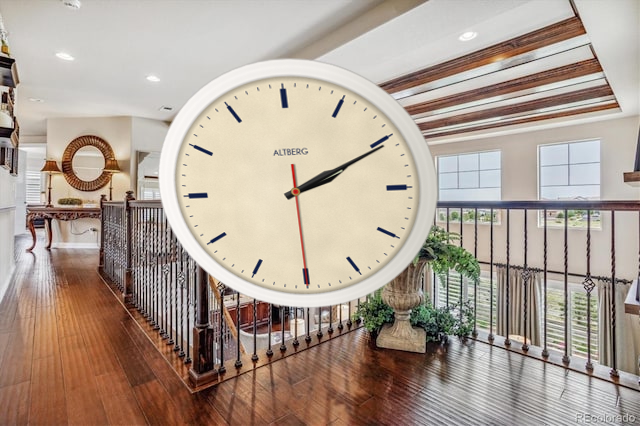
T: 2.10.30
